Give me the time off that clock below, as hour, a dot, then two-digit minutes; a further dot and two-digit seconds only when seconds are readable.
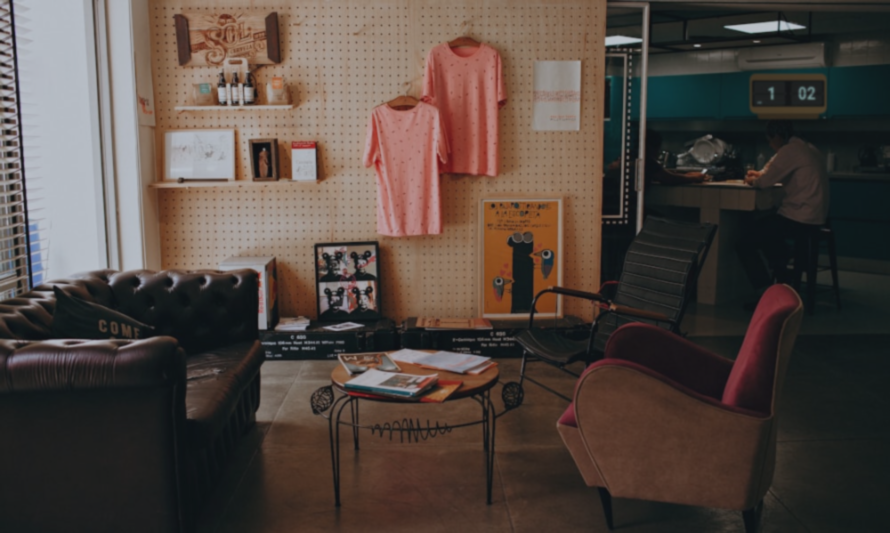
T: 1.02
